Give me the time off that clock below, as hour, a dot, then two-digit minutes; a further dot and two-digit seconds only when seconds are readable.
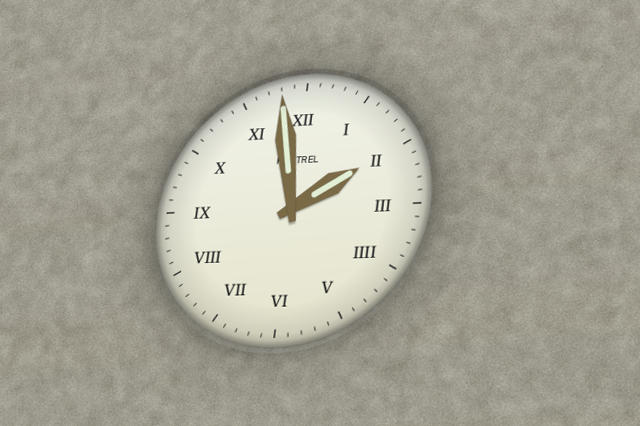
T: 1.58
